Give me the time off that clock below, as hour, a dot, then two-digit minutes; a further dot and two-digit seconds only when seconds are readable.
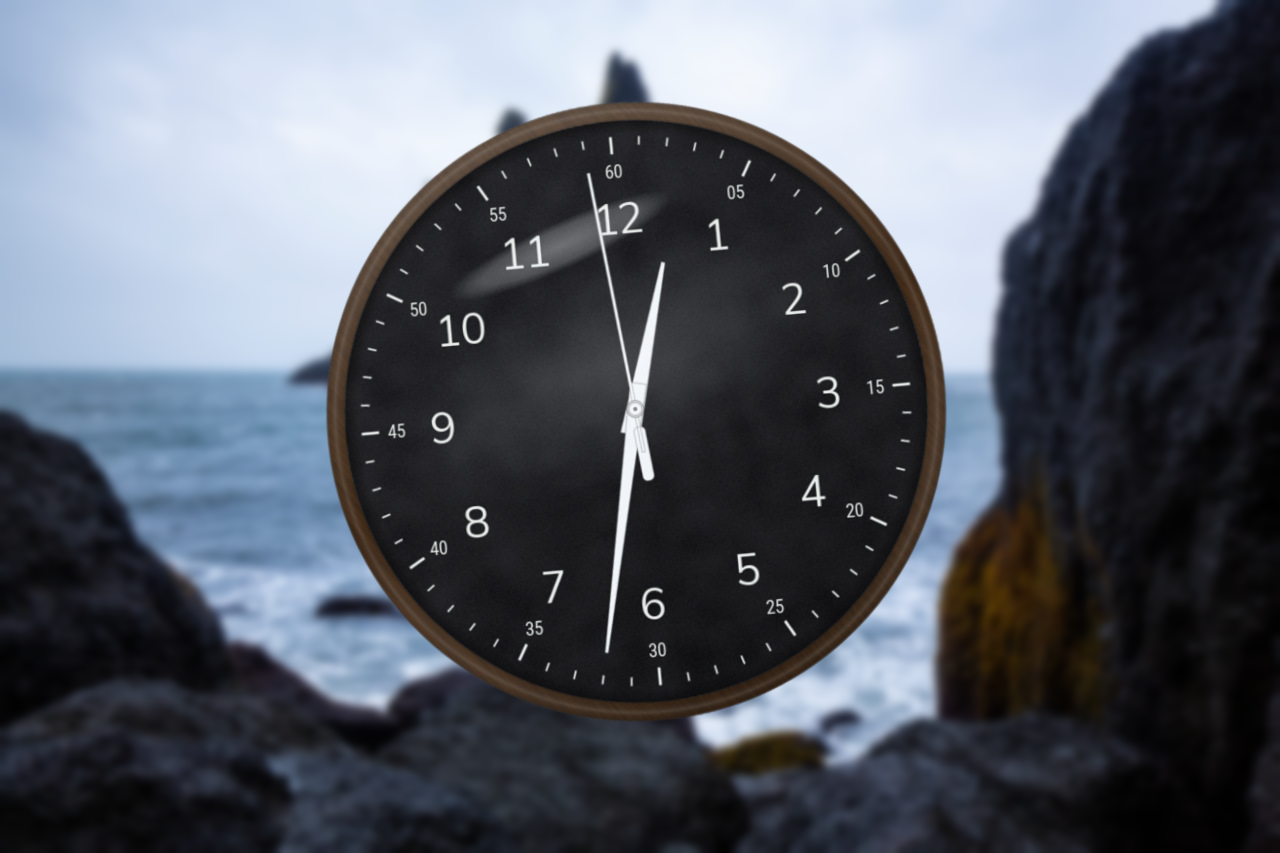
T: 12.31.59
